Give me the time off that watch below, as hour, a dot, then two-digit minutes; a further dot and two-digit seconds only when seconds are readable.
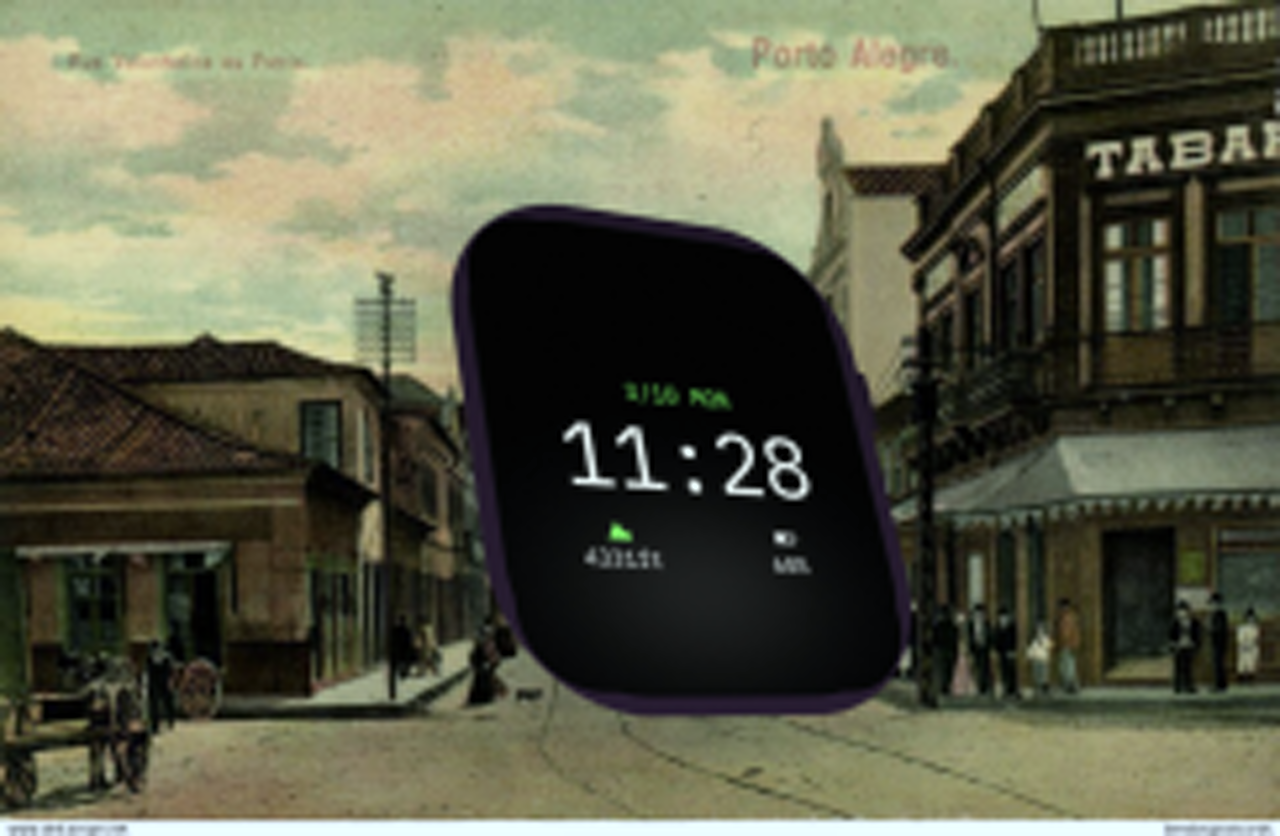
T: 11.28
